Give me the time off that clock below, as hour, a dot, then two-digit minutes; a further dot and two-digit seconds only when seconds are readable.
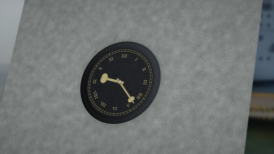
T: 9.23
